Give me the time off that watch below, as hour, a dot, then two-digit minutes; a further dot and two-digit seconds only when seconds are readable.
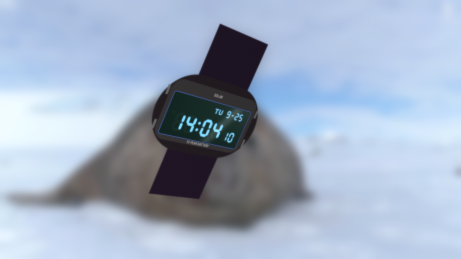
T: 14.04.10
